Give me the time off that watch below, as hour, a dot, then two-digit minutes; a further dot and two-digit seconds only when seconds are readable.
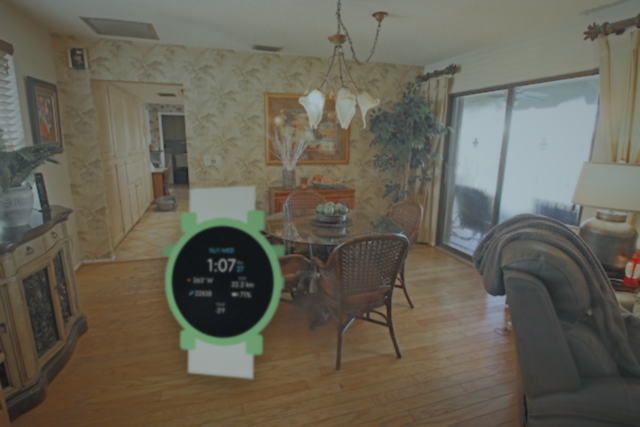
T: 1.07
